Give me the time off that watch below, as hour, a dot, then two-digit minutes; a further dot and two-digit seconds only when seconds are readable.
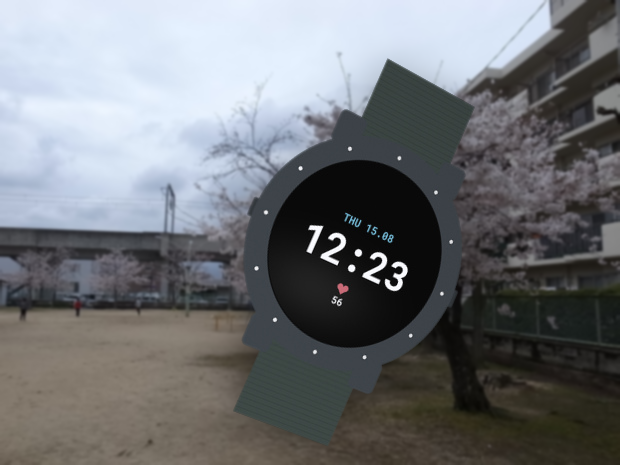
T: 12.23
